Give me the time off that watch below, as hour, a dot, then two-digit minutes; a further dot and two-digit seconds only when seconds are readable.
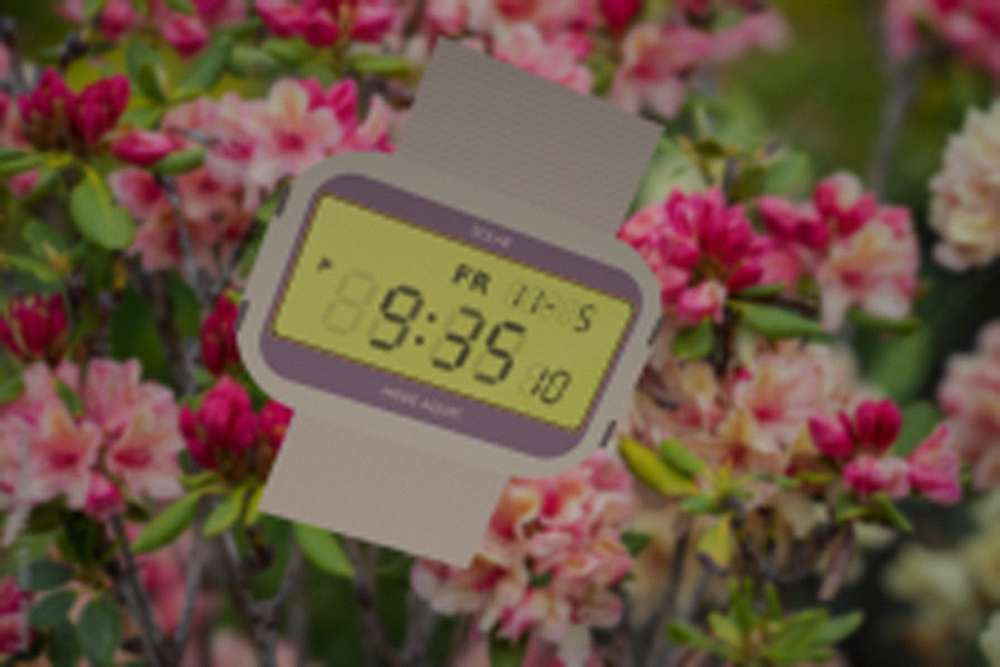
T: 9.35.10
